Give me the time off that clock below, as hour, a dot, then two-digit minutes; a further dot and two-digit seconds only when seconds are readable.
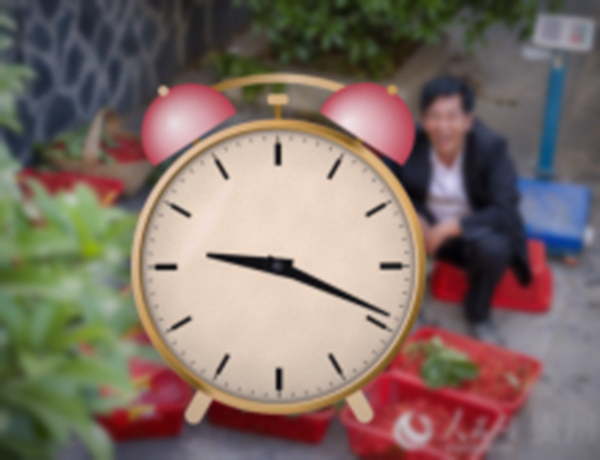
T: 9.19
